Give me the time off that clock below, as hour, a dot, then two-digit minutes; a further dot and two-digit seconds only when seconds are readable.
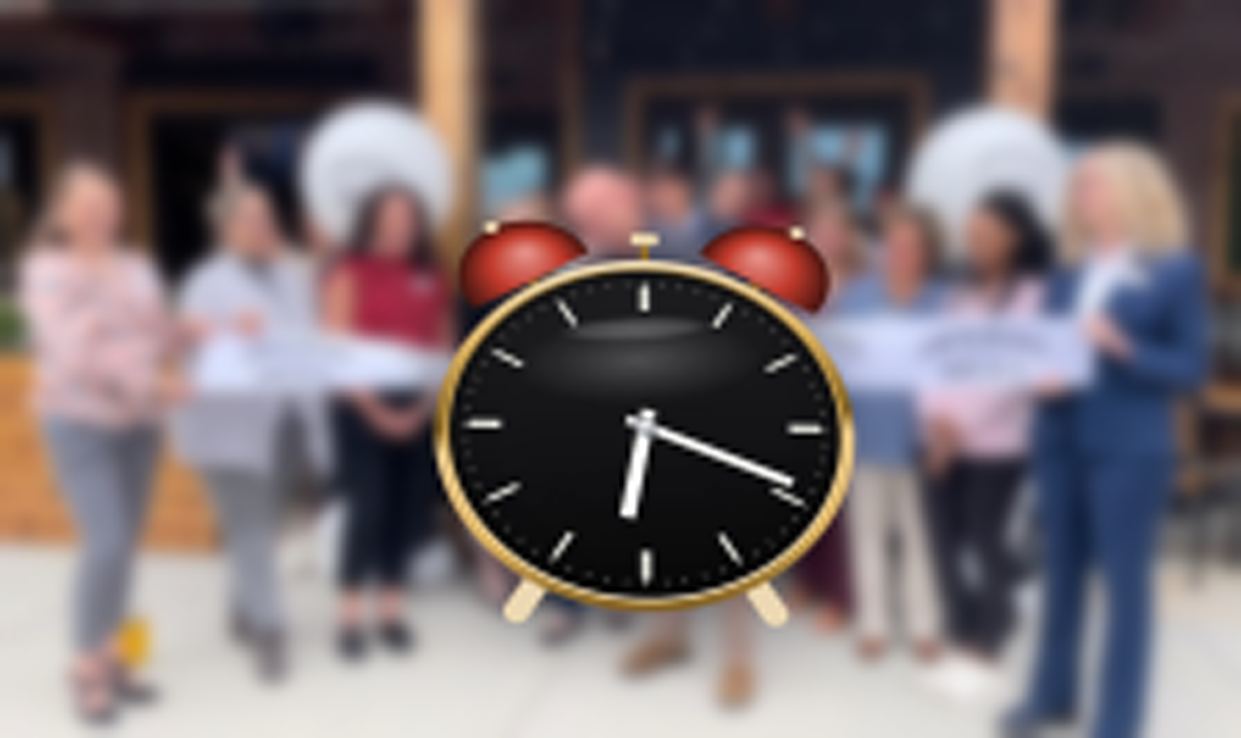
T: 6.19
